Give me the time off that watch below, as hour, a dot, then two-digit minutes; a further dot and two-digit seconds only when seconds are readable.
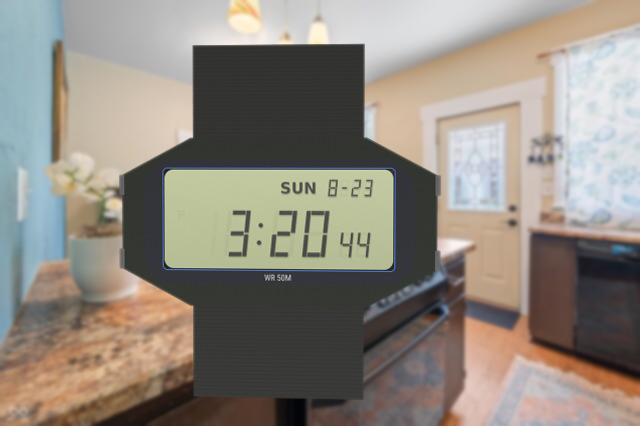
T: 3.20.44
